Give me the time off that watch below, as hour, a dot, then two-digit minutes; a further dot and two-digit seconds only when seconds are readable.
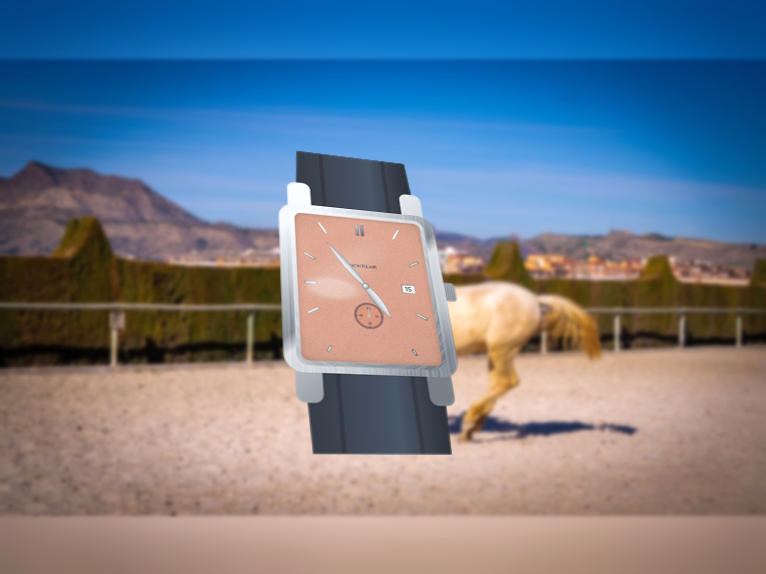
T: 4.54
